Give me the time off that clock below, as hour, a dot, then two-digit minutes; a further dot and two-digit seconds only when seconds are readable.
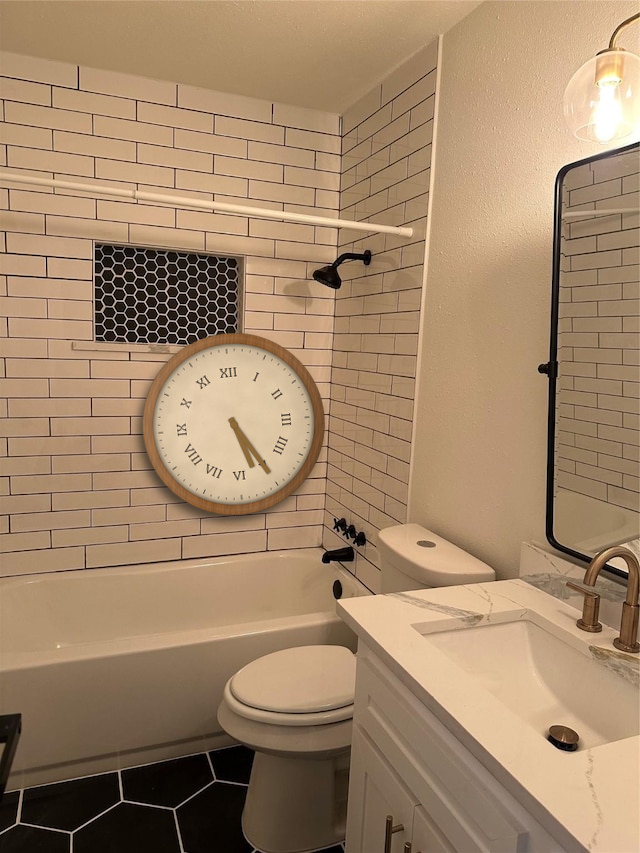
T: 5.25
